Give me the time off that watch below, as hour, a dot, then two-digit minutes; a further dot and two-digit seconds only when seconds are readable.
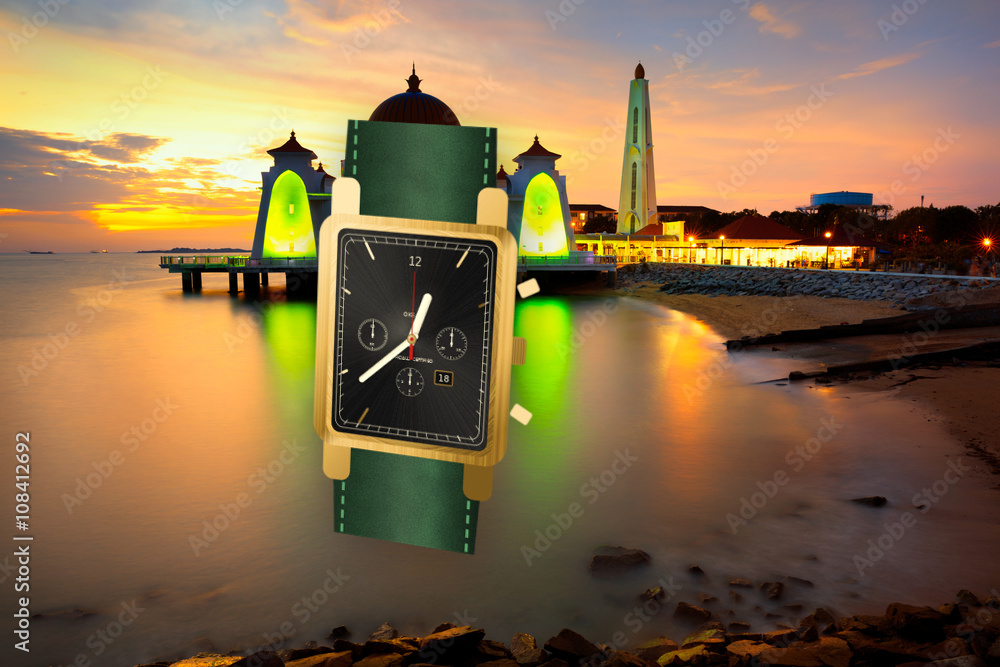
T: 12.38
